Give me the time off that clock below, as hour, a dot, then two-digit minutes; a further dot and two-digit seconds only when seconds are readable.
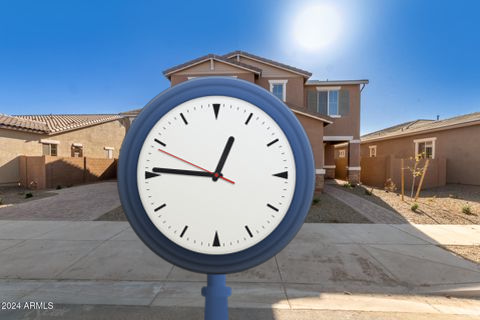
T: 12.45.49
